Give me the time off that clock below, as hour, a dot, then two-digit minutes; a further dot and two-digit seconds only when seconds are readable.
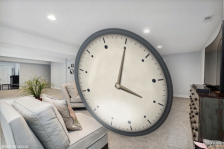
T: 4.05
